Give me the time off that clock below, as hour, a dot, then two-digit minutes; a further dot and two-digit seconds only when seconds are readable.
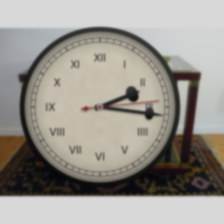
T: 2.16.14
